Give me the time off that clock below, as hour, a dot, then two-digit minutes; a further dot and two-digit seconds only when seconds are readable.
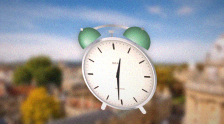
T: 12.31
